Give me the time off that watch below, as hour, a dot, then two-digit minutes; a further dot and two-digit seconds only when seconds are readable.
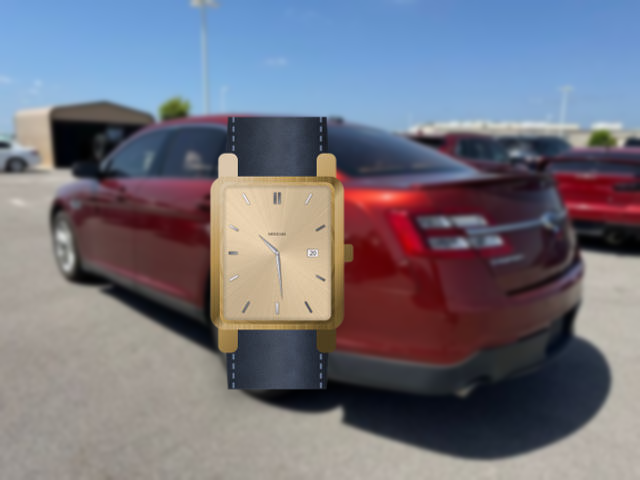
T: 10.29
